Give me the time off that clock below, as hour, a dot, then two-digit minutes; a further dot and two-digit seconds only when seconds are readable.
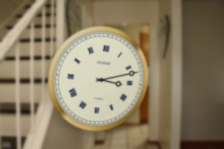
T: 3.12
